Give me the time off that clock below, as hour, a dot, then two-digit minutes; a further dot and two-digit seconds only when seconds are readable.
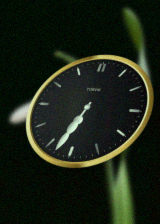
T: 6.33
